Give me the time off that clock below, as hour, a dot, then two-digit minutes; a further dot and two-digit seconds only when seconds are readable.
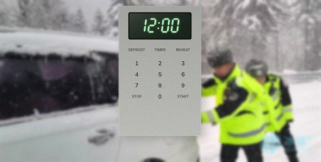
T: 12.00
